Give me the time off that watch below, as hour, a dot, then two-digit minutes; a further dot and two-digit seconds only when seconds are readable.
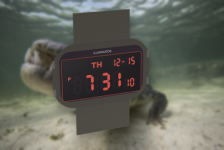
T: 7.31.10
